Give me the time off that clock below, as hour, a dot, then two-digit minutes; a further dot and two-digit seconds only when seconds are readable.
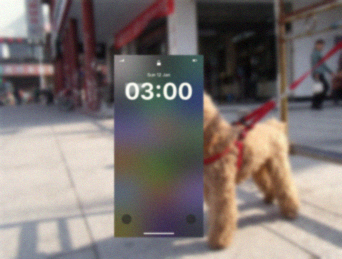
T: 3.00
